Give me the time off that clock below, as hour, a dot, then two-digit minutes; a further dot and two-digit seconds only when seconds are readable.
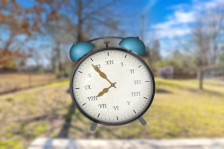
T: 7.54
